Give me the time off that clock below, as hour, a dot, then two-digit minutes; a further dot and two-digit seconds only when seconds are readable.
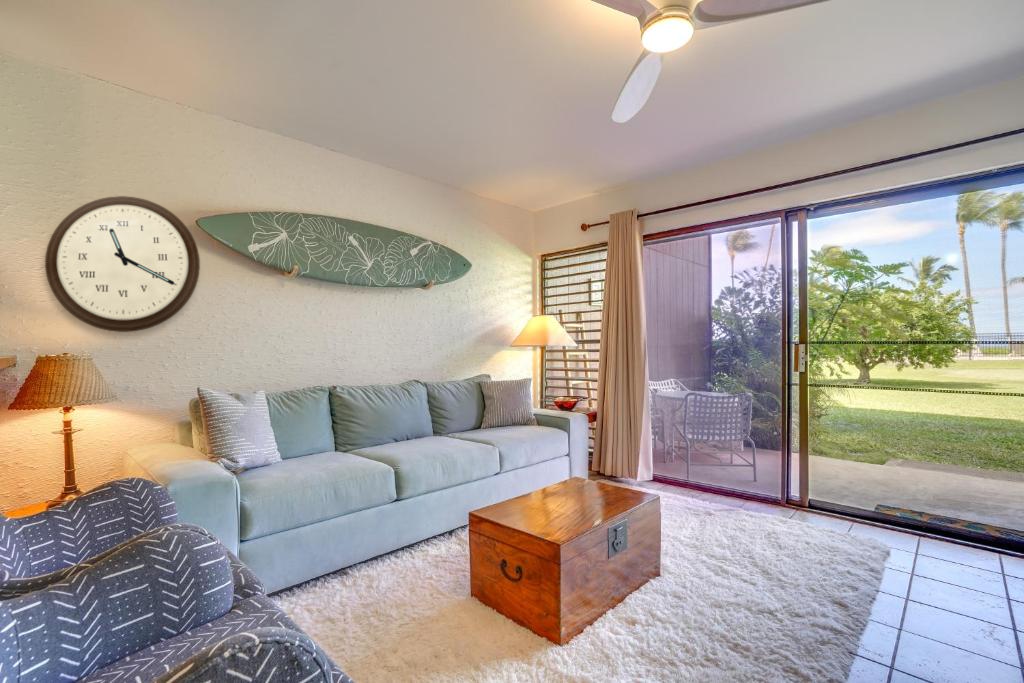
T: 11.20
